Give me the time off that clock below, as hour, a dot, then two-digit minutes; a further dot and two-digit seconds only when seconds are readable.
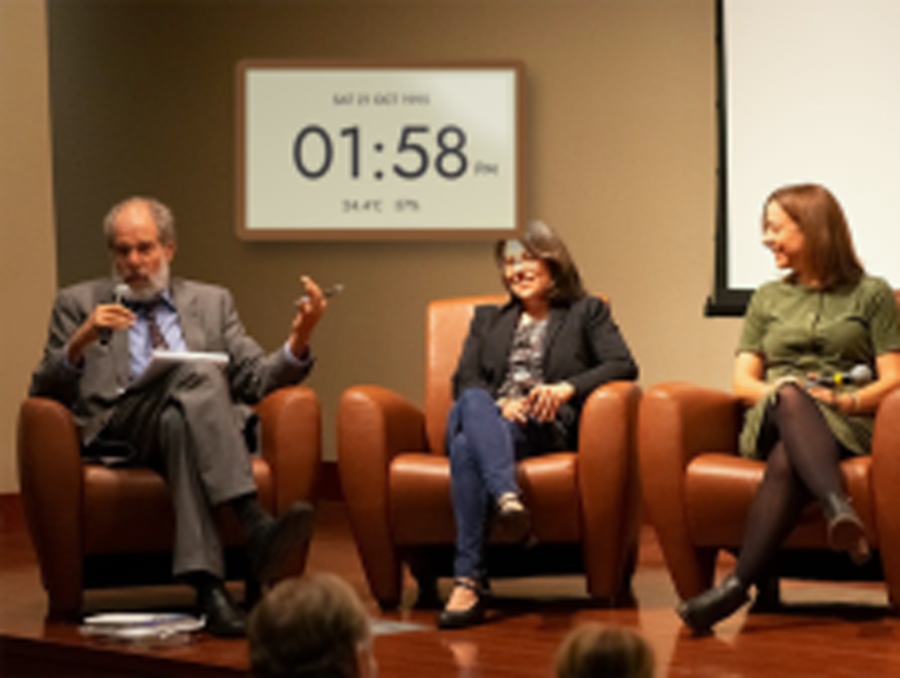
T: 1.58
